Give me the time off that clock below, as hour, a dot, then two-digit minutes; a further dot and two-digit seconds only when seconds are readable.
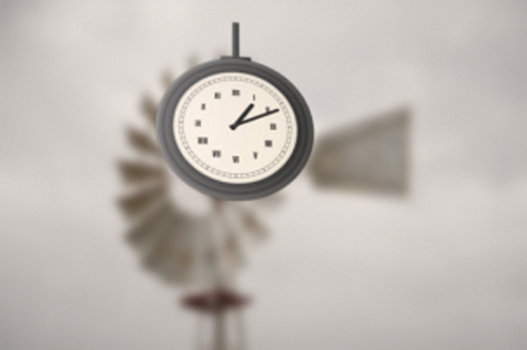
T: 1.11
